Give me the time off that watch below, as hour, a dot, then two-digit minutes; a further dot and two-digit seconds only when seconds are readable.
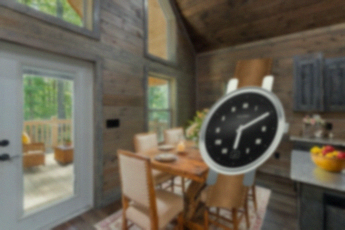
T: 6.10
